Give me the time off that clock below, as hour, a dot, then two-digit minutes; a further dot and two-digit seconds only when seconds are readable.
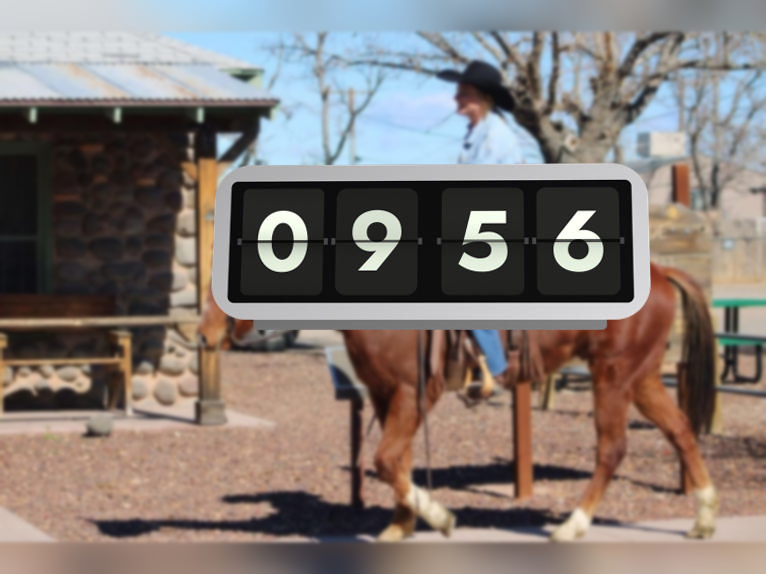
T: 9.56
